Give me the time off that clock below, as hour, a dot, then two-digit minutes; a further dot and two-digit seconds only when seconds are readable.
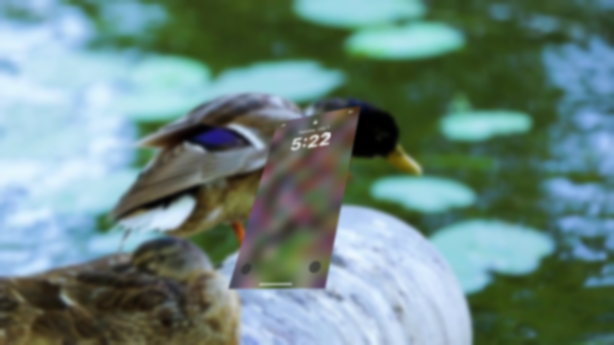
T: 5.22
